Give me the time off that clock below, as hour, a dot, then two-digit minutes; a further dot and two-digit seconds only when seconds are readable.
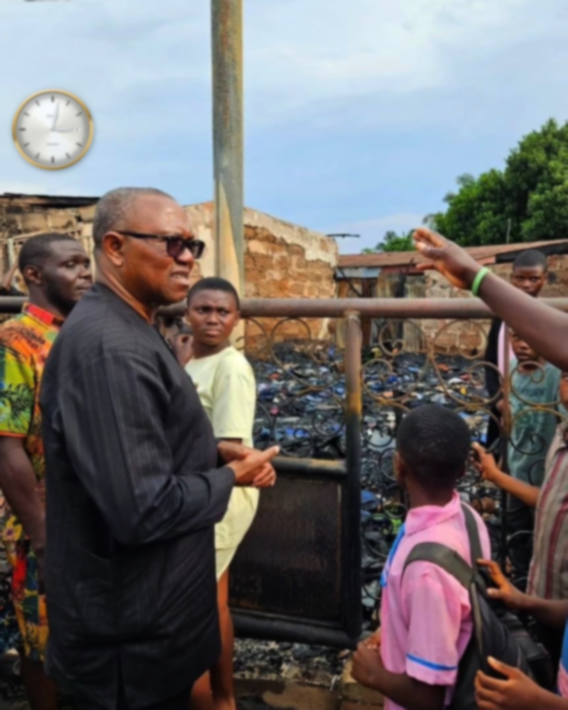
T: 3.02
